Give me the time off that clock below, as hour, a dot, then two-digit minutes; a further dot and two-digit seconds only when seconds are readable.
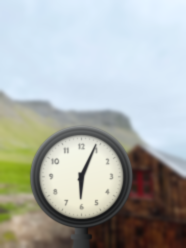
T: 6.04
